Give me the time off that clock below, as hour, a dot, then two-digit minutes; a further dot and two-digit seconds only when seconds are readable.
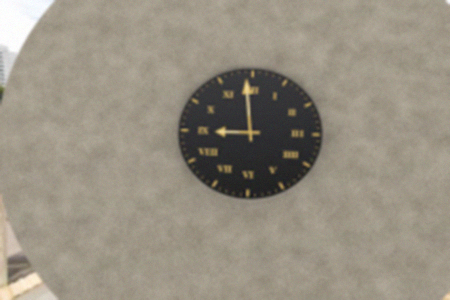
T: 8.59
